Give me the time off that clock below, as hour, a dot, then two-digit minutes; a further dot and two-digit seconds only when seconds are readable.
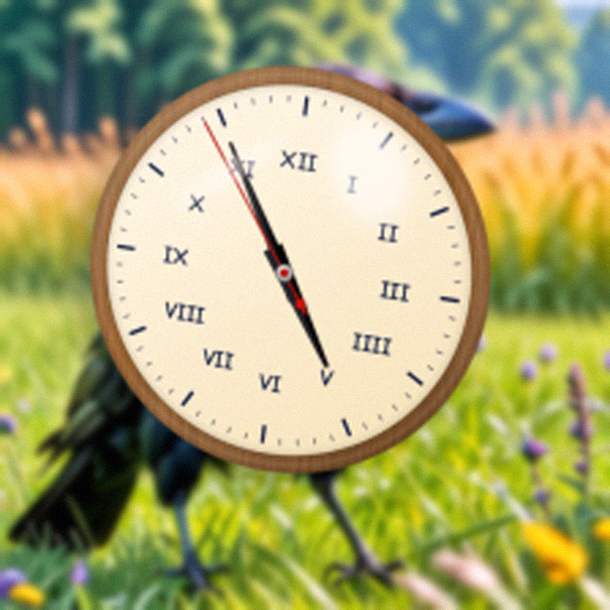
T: 4.54.54
